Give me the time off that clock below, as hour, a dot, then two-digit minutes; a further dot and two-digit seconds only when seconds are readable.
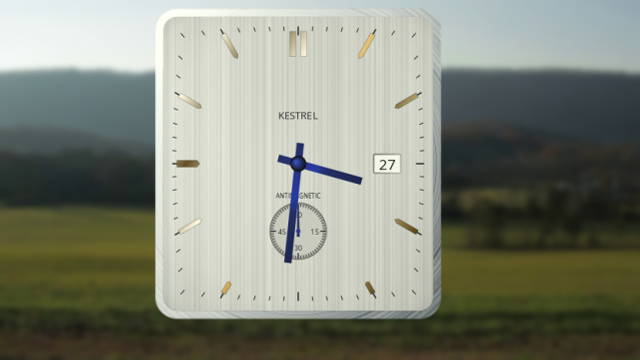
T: 3.31
